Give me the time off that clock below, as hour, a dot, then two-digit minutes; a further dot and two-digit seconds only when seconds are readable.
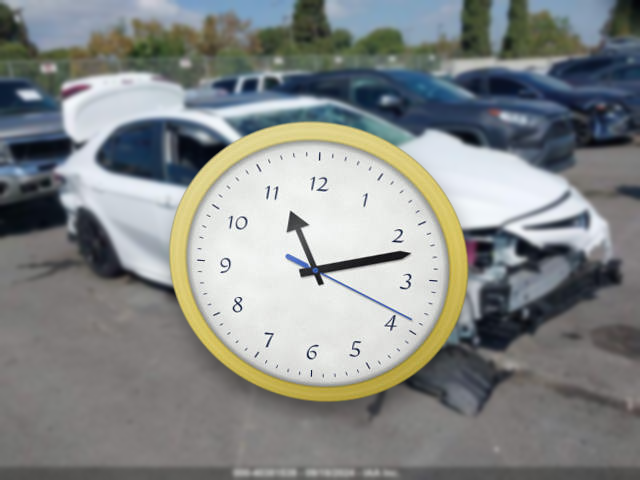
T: 11.12.19
